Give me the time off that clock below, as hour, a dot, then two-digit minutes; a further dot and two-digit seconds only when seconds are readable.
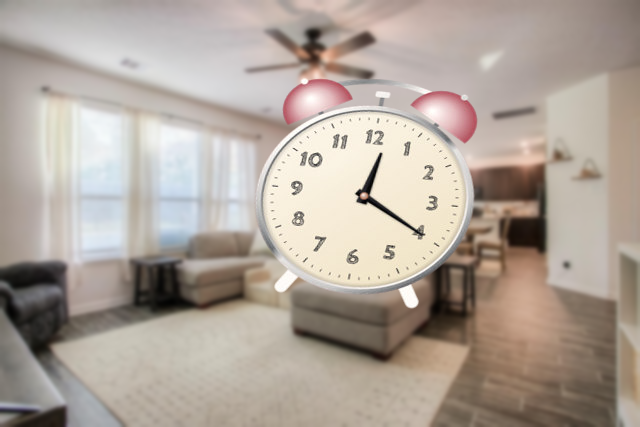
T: 12.20
